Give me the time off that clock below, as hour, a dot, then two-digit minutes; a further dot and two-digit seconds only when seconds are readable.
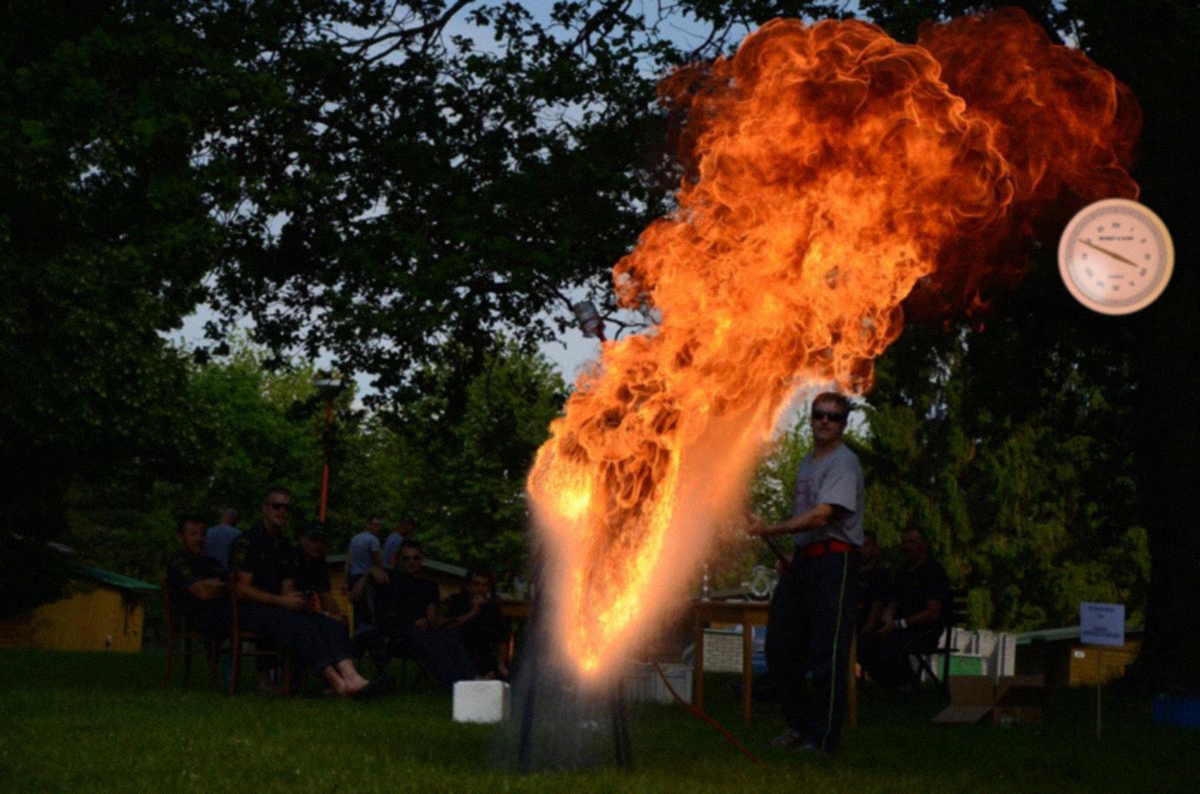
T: 3.49
